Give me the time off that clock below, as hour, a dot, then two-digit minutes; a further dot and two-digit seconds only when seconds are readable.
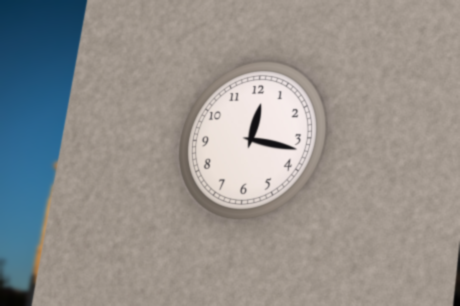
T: 12.17
